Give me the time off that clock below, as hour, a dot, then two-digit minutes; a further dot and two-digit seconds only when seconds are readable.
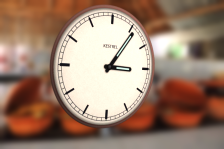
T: 3.06
